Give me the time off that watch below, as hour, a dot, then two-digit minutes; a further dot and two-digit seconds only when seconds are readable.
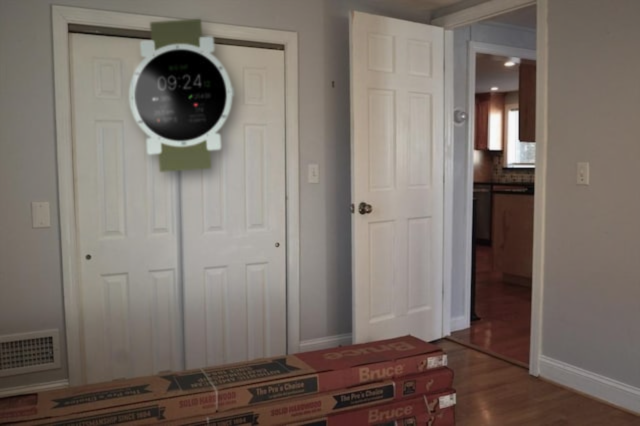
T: 9.24
